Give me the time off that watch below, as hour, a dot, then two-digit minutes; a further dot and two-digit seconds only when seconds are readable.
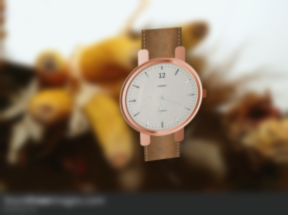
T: 6.19
